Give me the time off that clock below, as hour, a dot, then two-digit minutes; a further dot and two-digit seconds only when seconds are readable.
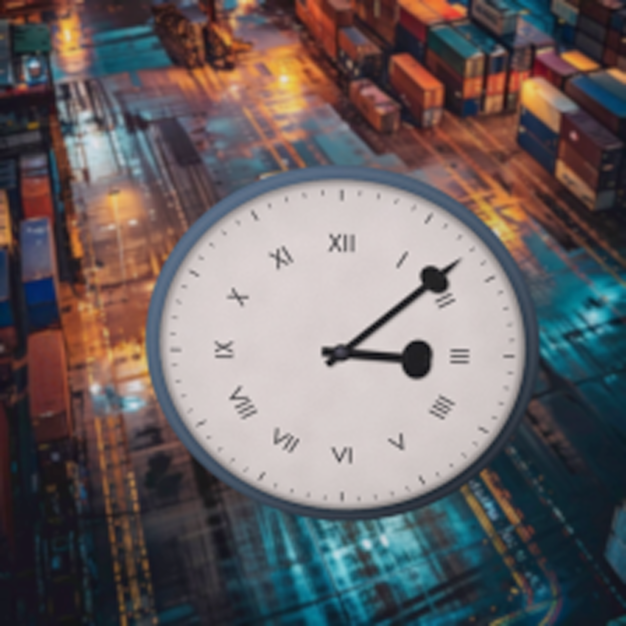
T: 3.08
